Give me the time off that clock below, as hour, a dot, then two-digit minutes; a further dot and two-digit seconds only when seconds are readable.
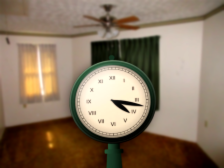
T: 4.17
